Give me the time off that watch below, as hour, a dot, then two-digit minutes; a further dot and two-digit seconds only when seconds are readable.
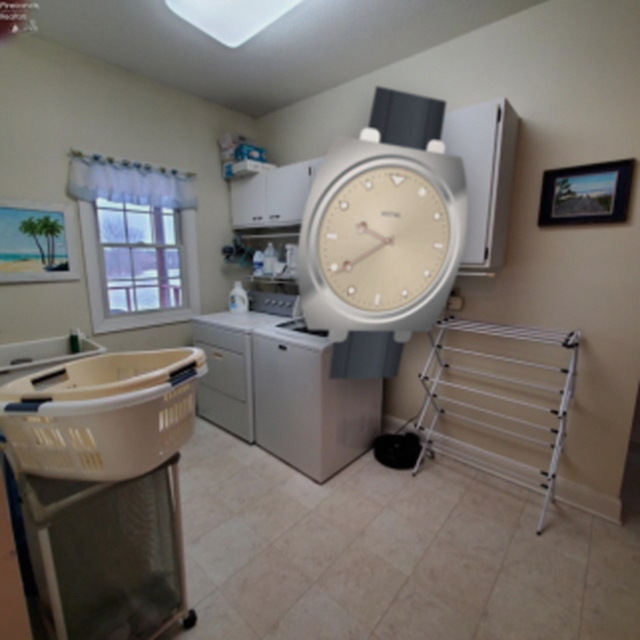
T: 9.39
